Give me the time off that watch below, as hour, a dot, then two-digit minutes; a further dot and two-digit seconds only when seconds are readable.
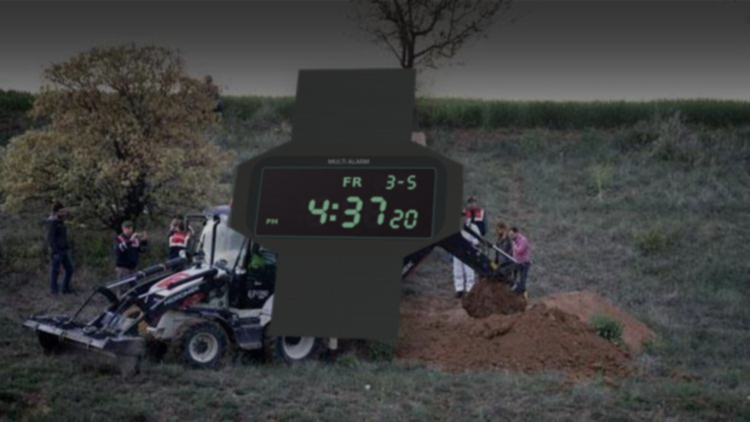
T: 4.37.20
